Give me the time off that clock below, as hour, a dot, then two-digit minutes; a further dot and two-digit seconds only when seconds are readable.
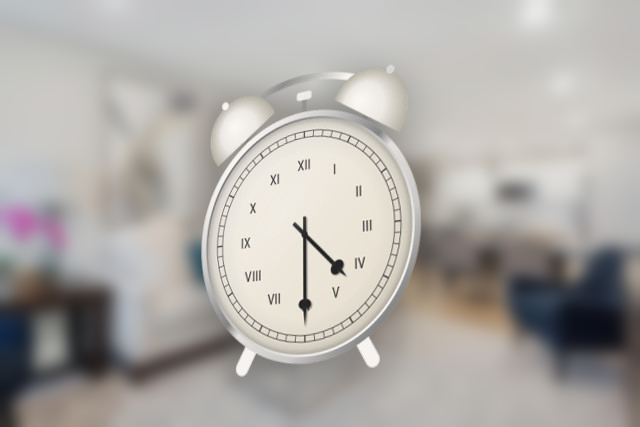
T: 4.30
